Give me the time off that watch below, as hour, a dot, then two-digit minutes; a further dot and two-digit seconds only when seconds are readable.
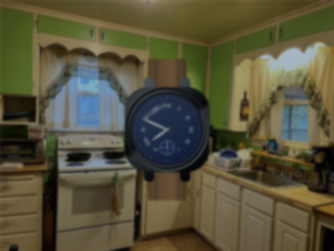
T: 7.49
